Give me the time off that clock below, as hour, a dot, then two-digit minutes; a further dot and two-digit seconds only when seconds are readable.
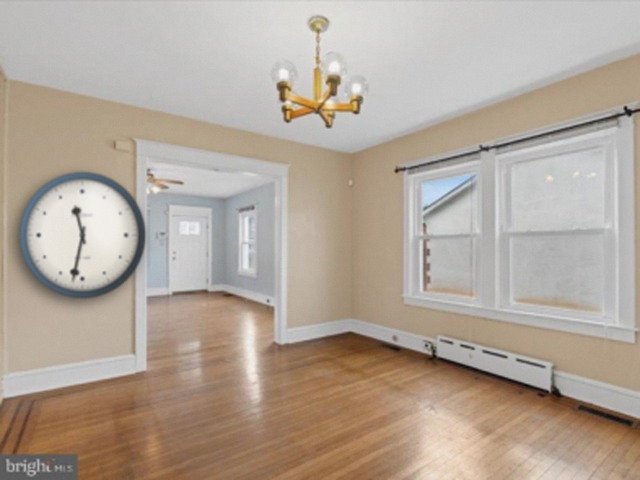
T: 11.32
